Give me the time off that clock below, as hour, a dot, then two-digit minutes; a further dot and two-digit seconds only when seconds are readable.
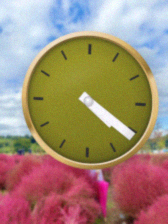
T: 4.21
